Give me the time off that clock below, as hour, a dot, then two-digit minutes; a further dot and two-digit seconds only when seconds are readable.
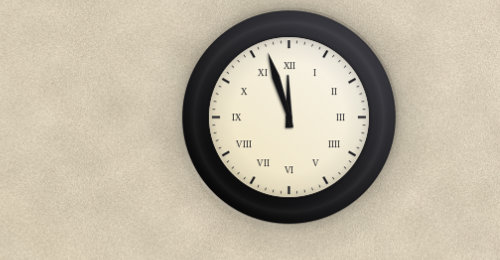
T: 11.57
